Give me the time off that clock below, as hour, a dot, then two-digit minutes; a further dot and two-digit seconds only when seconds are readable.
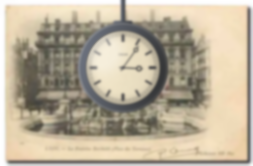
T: 3.06
